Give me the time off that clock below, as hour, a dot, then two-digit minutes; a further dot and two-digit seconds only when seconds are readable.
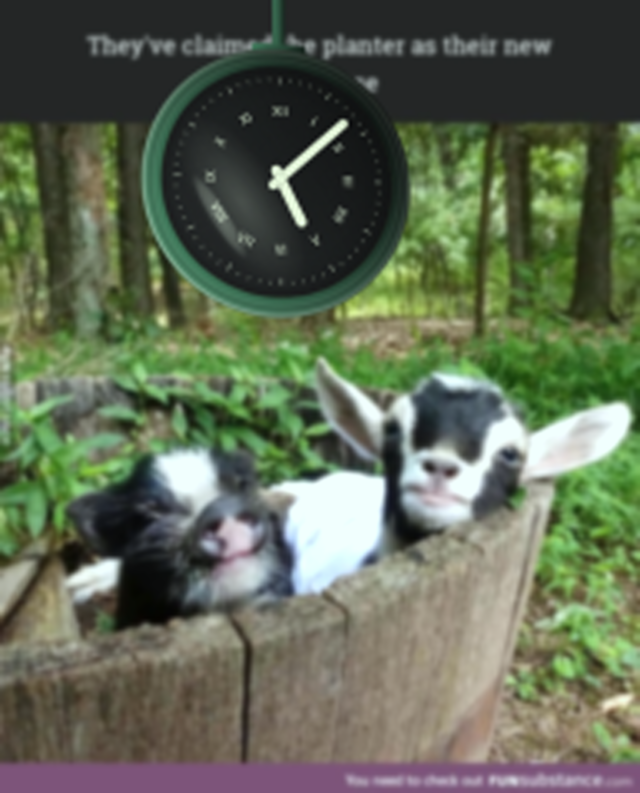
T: 5.08
